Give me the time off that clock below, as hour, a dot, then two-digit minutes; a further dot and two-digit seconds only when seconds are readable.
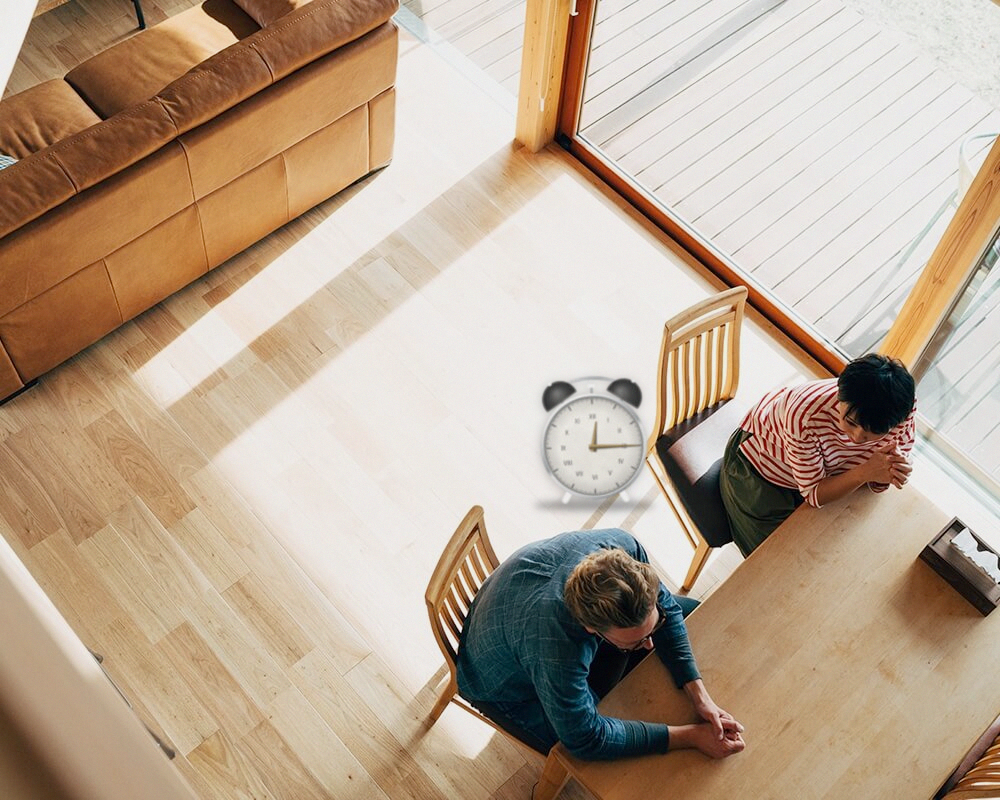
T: 12.15
